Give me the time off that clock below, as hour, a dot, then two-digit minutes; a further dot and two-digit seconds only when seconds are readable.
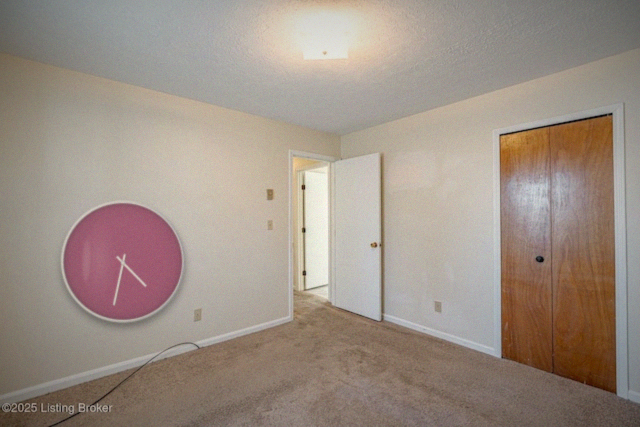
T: 4.32
